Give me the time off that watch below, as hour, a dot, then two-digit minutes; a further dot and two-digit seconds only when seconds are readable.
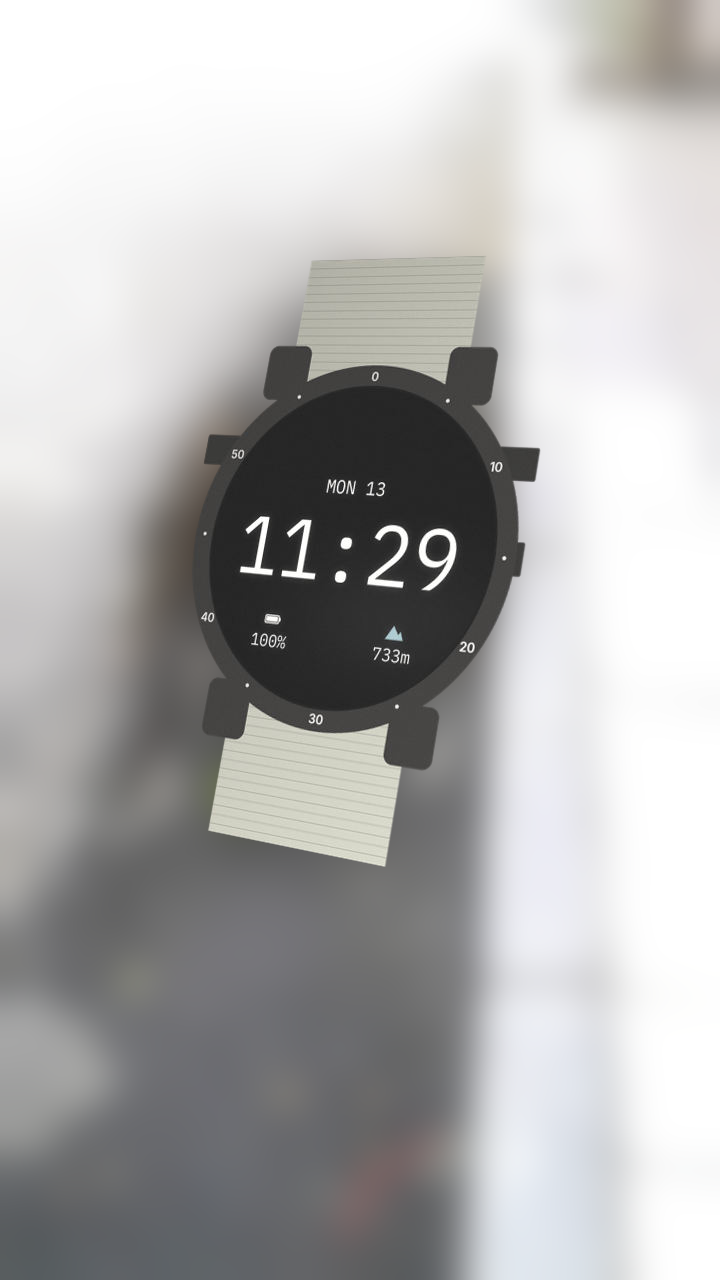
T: 11.29
